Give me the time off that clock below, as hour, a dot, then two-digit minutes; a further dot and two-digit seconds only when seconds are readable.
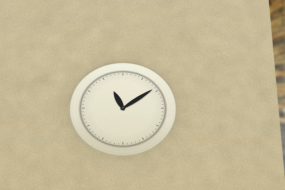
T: 11.09
